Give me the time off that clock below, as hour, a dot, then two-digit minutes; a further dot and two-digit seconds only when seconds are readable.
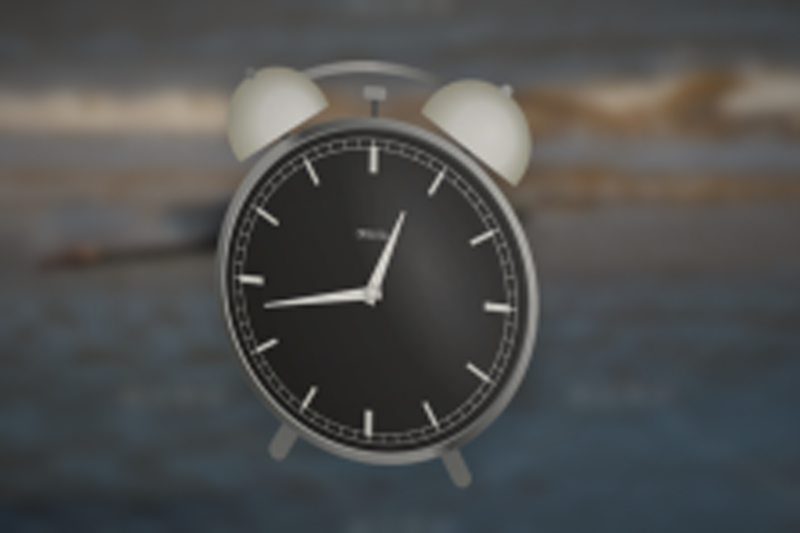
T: 12.43
